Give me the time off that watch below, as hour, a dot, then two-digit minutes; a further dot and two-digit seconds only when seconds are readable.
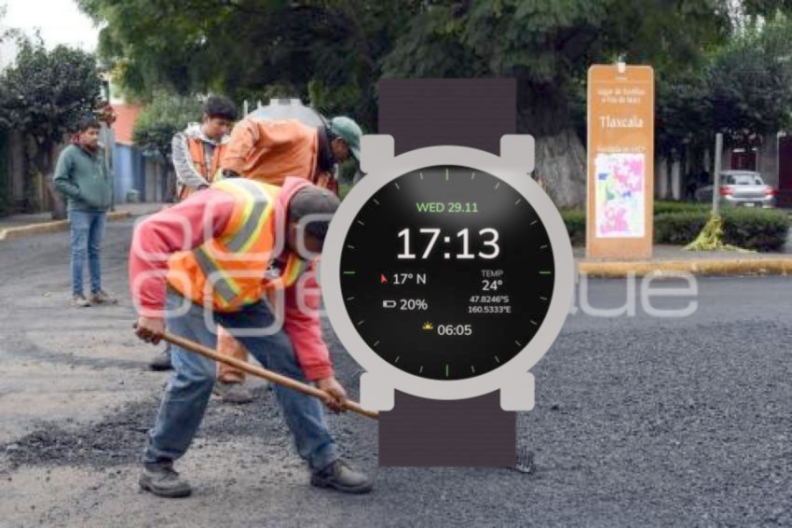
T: 17.13
